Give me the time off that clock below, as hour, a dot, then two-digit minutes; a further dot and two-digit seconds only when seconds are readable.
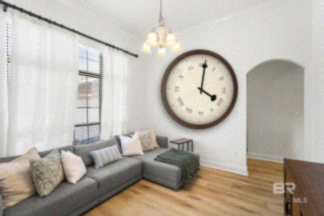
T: 4.01
